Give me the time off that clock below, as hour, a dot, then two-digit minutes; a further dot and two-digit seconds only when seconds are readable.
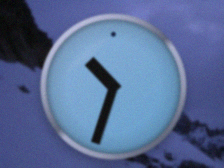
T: 10.33
